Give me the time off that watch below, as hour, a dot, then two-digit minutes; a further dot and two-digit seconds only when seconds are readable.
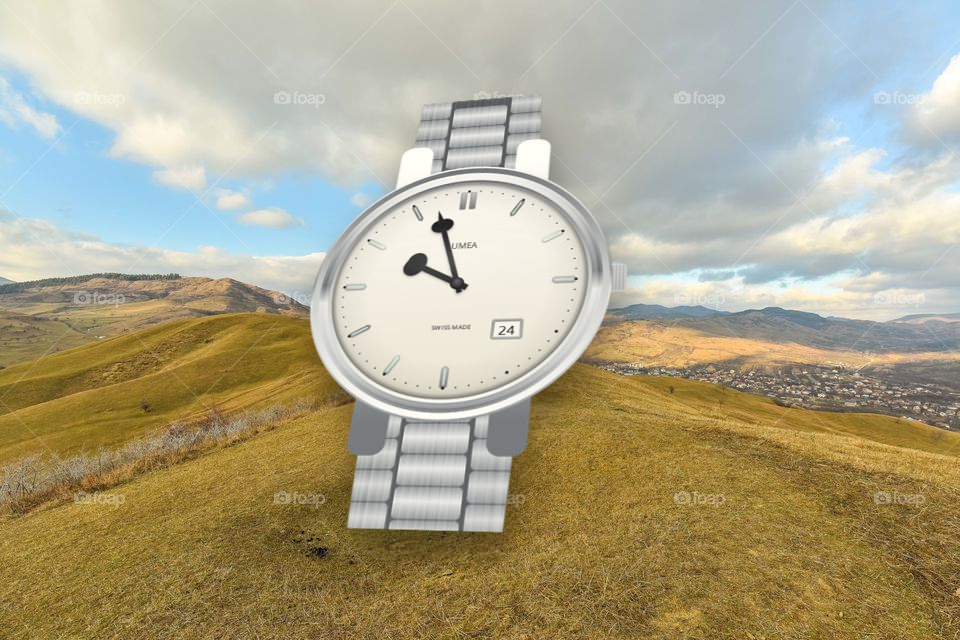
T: 9.57
